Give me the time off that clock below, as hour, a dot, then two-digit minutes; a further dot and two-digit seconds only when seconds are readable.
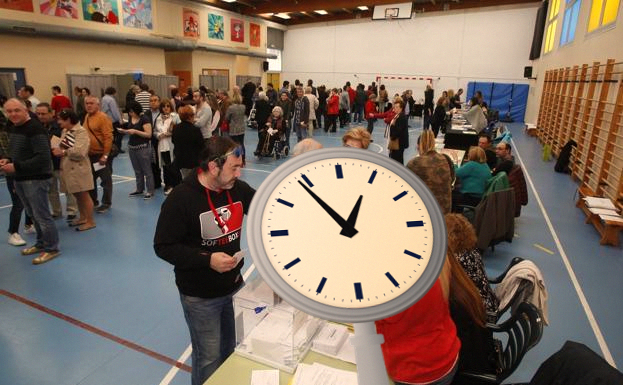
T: 12.54
